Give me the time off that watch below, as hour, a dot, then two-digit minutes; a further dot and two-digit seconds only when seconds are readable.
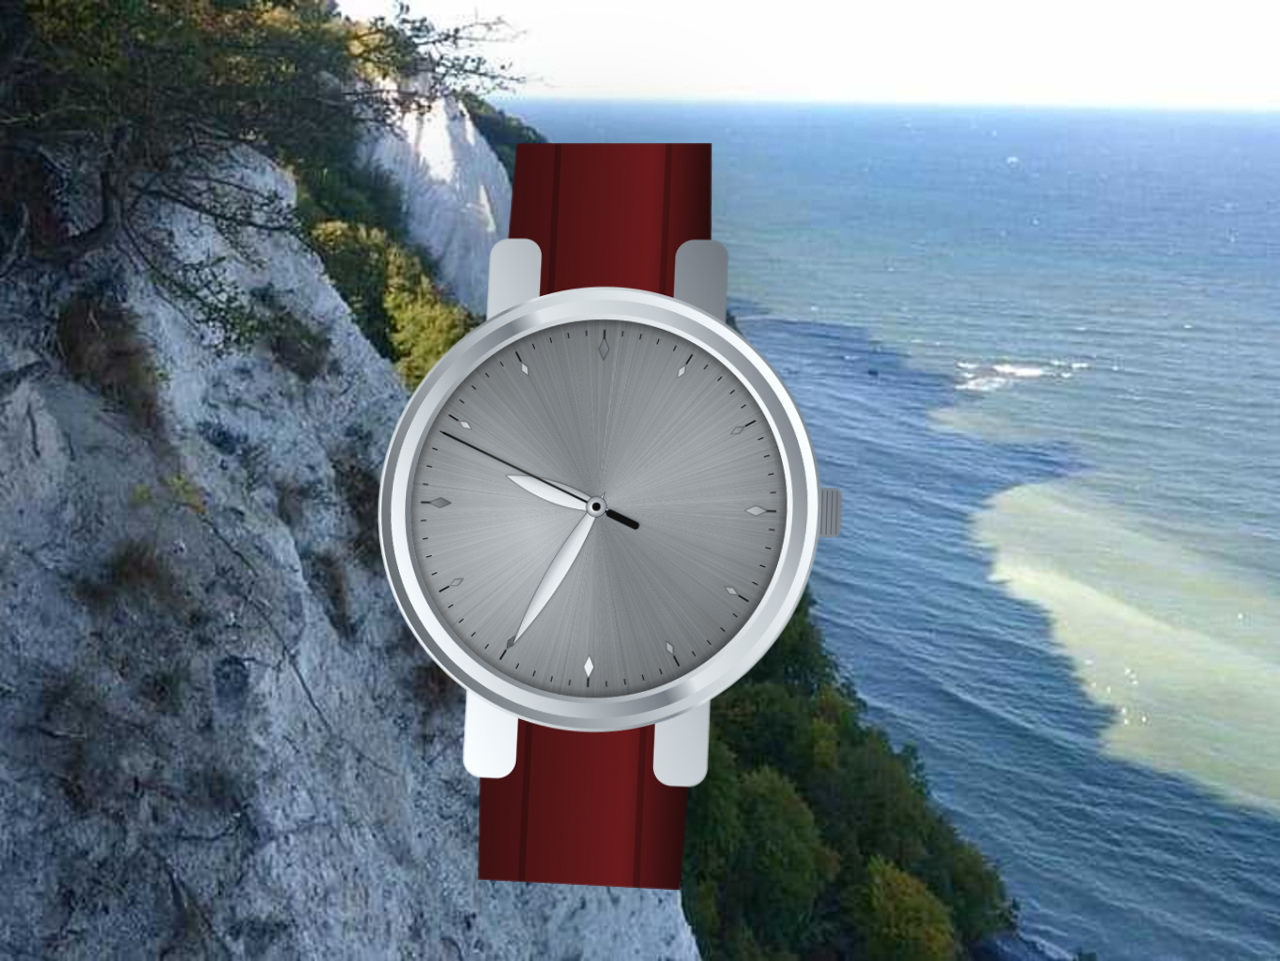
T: 9.34.49
